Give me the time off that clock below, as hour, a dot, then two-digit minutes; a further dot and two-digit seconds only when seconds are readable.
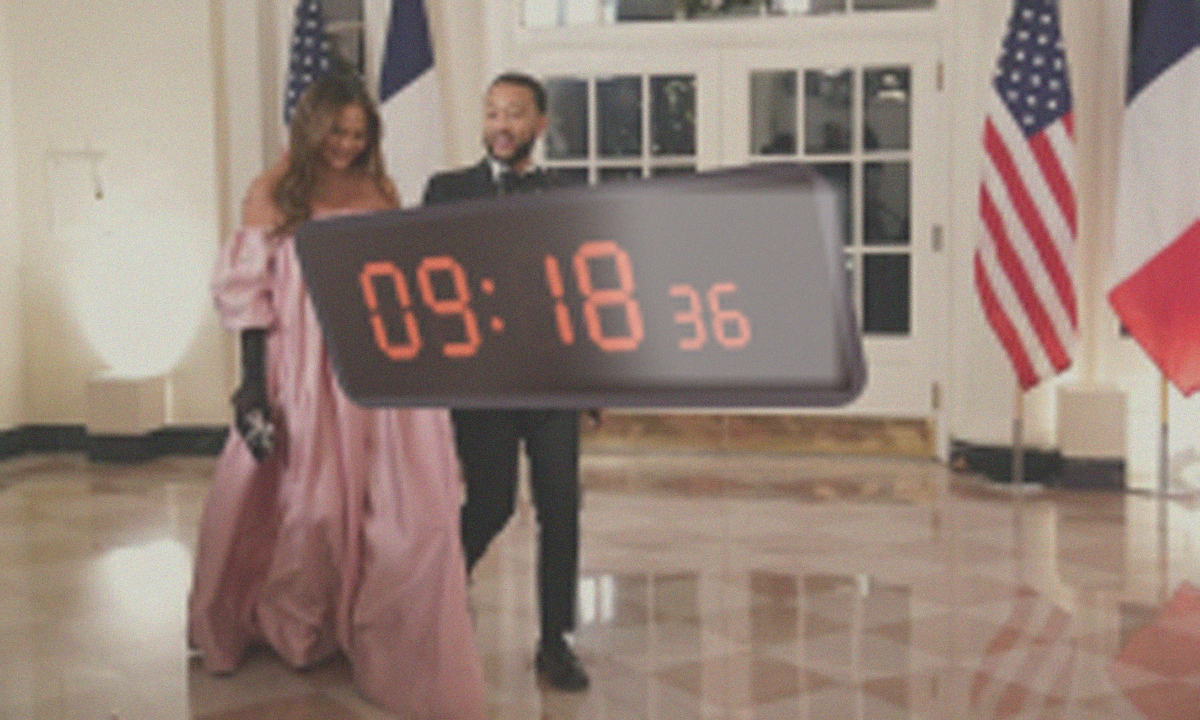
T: 9.18.36
